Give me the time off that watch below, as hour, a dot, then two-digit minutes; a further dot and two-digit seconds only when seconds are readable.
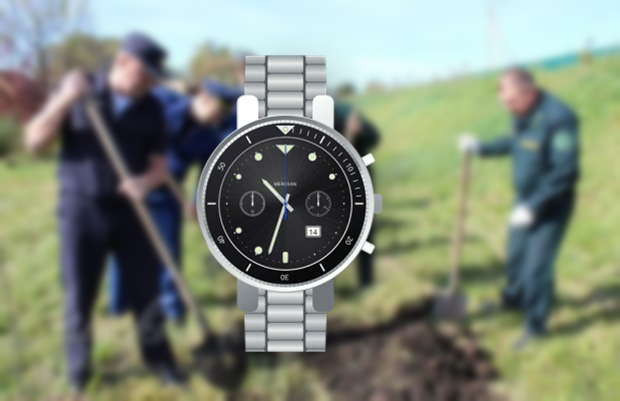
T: 10.33
